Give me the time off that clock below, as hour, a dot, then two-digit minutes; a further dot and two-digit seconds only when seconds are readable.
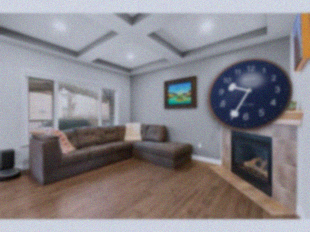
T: 9.34
